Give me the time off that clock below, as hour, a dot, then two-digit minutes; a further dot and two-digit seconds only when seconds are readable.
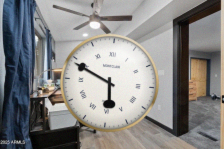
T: 5.49
